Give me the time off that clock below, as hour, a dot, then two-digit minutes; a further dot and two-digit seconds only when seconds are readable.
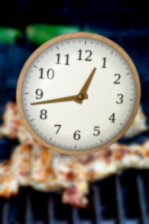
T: 12.43
